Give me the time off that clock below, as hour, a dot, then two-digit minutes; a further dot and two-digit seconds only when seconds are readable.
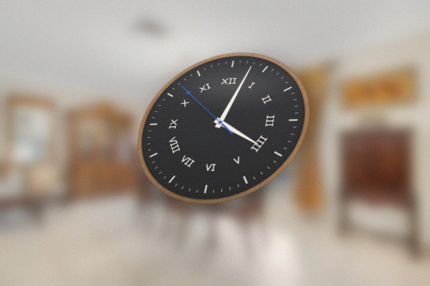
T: 4.02.52
